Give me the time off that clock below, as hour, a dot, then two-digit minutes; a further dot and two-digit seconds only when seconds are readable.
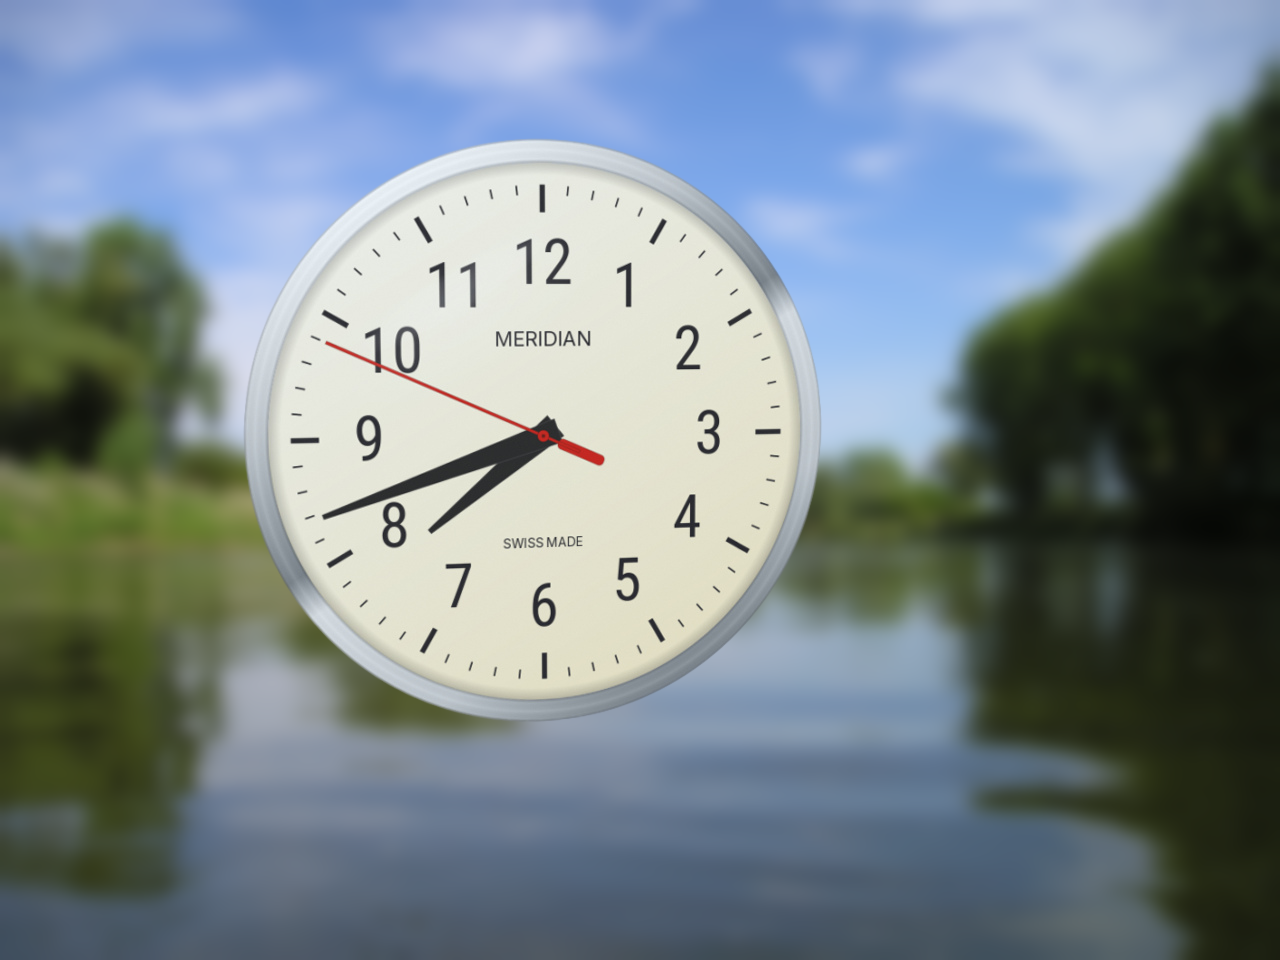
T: 7.41.49
